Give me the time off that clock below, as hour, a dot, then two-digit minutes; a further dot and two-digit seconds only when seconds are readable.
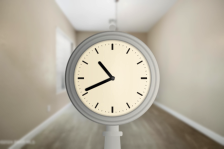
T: 10.41
